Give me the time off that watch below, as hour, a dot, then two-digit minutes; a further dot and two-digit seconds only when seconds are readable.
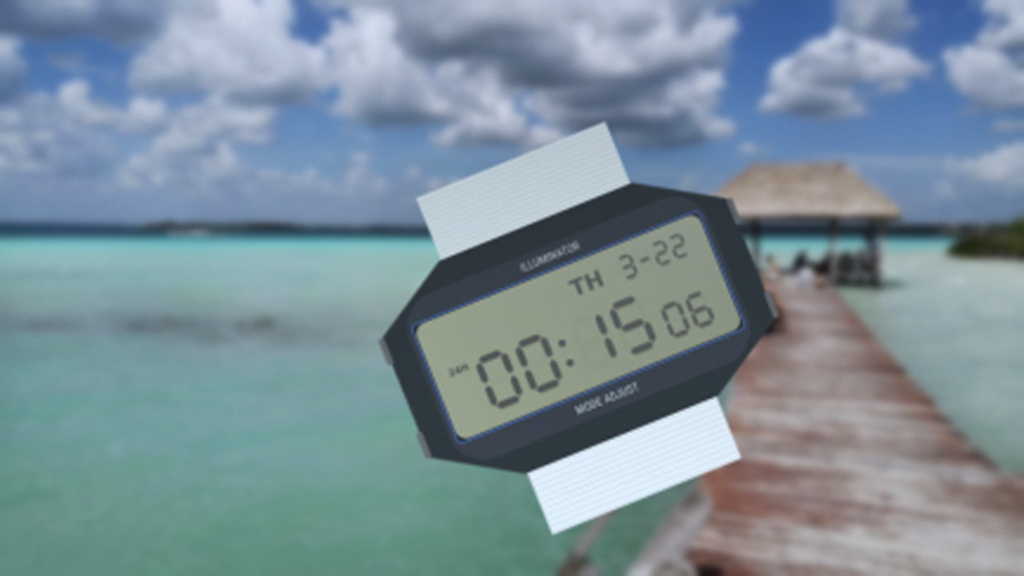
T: 0.15.06
